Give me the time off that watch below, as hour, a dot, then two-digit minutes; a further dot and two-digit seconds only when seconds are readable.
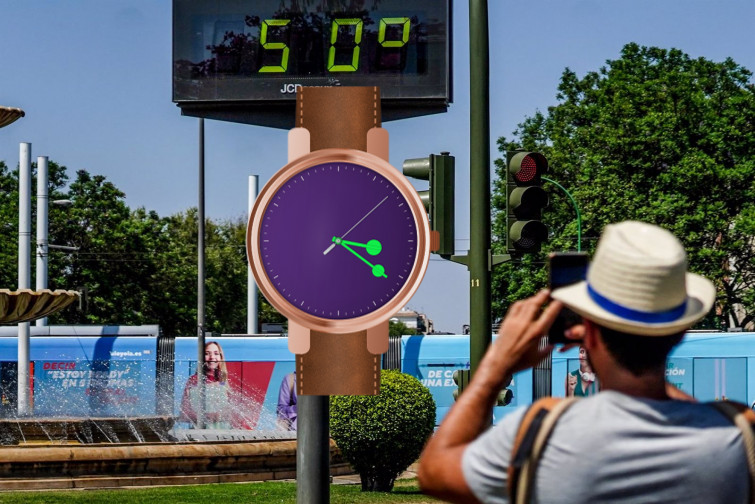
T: 3.21.08
